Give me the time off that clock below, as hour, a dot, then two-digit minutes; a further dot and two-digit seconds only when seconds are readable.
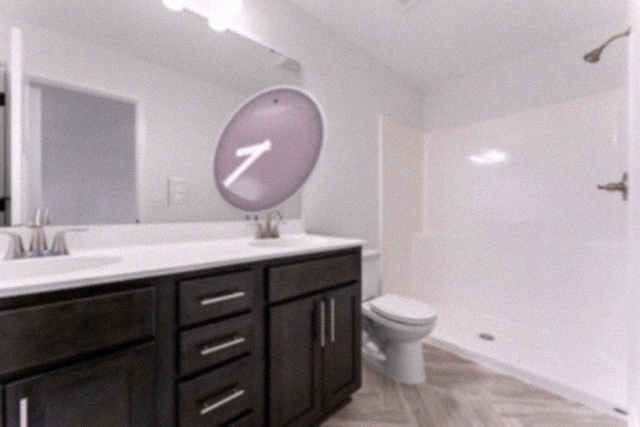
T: 8.37
